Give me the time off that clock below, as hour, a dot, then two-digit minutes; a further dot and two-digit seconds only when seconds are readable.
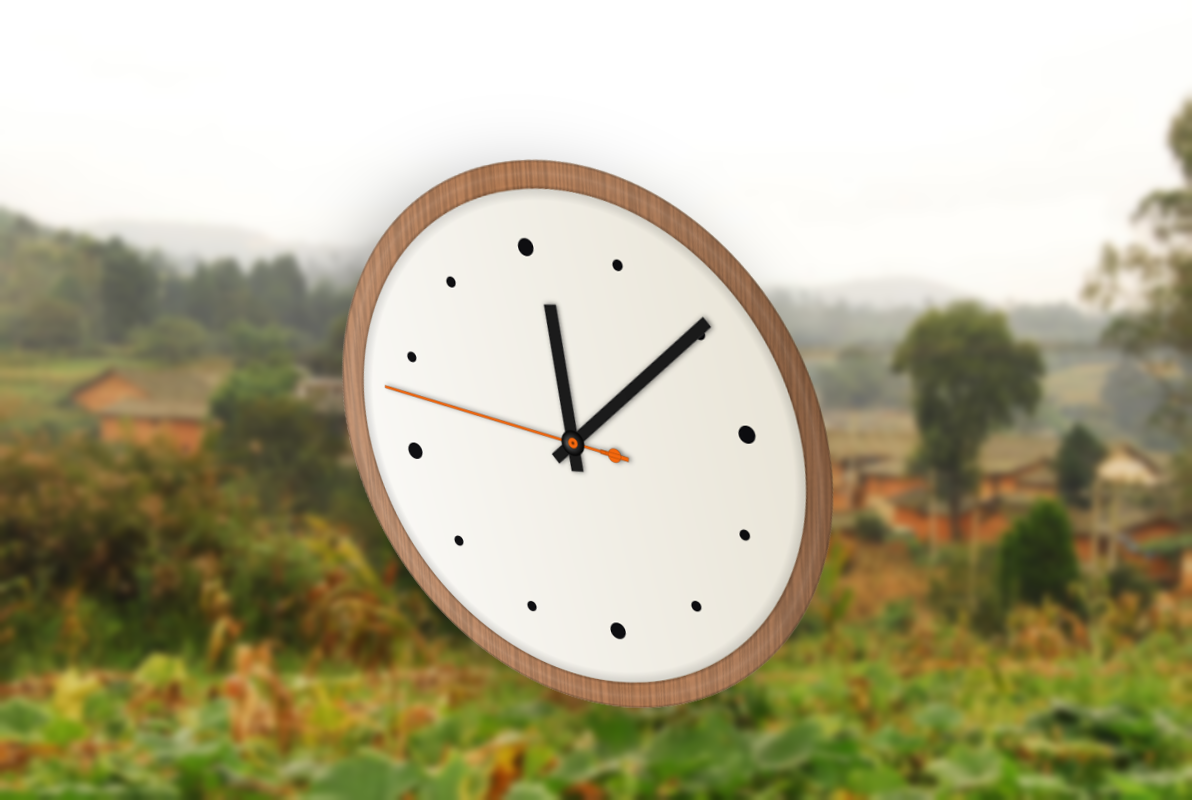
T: 12.09.48
